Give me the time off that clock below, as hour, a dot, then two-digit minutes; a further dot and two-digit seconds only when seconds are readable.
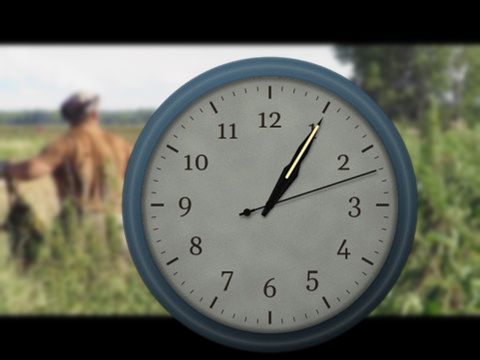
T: 1.05.12
